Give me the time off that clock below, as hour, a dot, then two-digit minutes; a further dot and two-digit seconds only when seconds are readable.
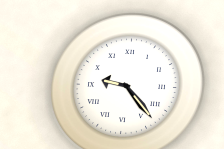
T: 9.23
